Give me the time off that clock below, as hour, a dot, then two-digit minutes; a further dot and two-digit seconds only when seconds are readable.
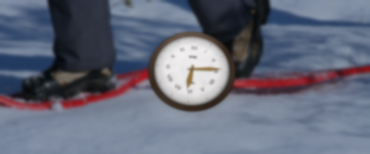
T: 6.14
